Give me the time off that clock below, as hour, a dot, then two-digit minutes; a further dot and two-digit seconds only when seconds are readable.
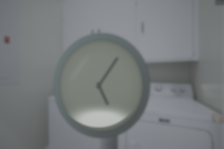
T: 5.06
